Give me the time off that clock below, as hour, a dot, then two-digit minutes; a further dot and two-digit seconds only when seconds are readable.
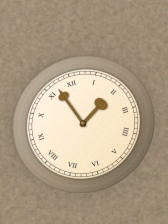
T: 1.57
